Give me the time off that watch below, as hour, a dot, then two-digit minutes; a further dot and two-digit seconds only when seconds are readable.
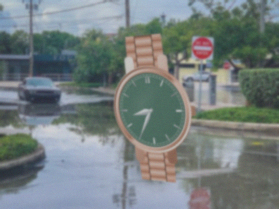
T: 8.35
